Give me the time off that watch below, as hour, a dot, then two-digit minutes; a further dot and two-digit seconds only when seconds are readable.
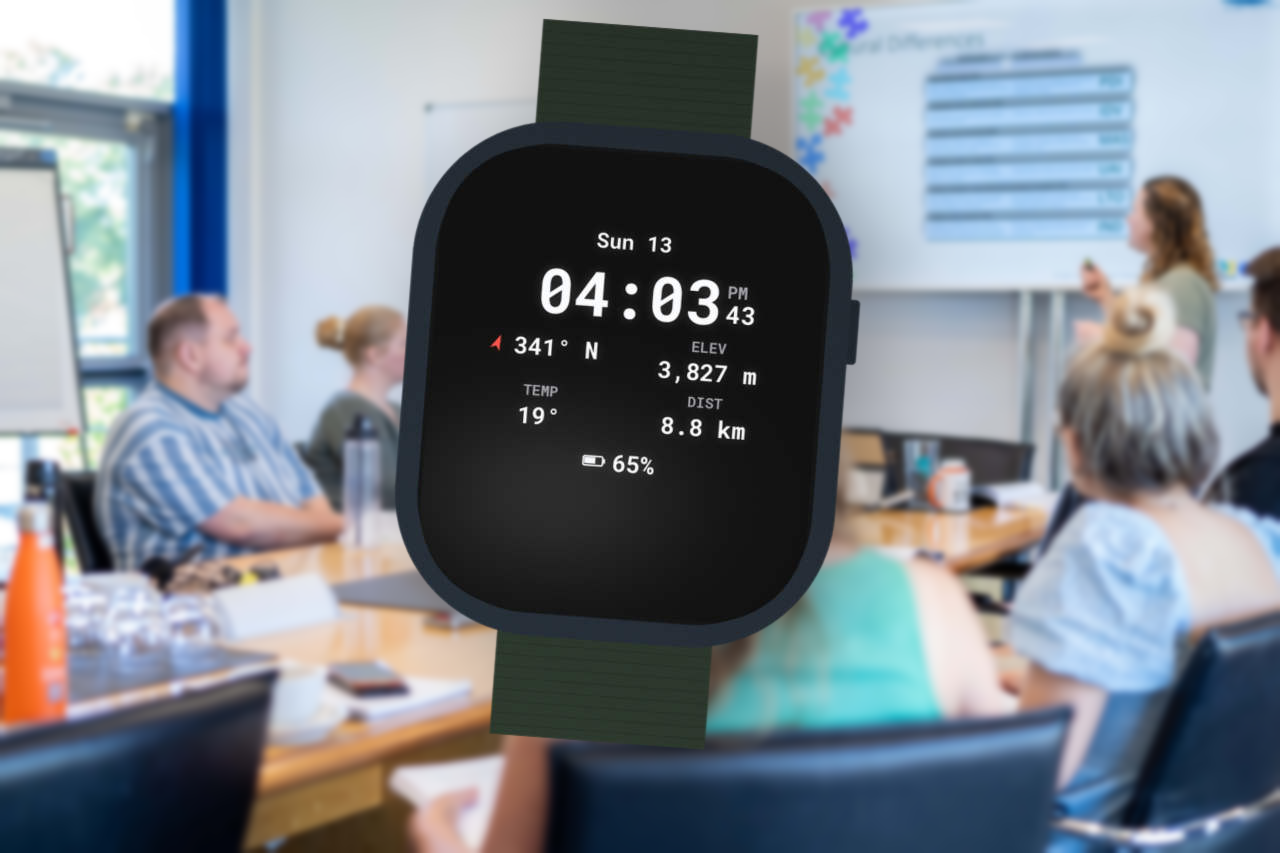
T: 4.03.43
